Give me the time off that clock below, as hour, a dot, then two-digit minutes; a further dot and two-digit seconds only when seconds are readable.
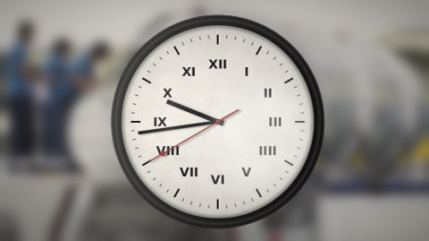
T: 9.43.40
